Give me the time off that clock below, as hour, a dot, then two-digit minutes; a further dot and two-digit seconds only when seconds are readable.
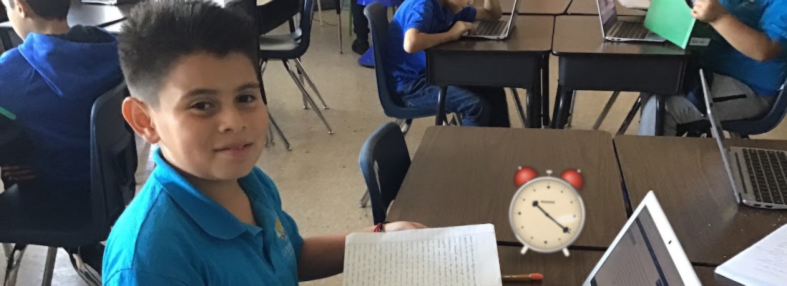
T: 10.21
